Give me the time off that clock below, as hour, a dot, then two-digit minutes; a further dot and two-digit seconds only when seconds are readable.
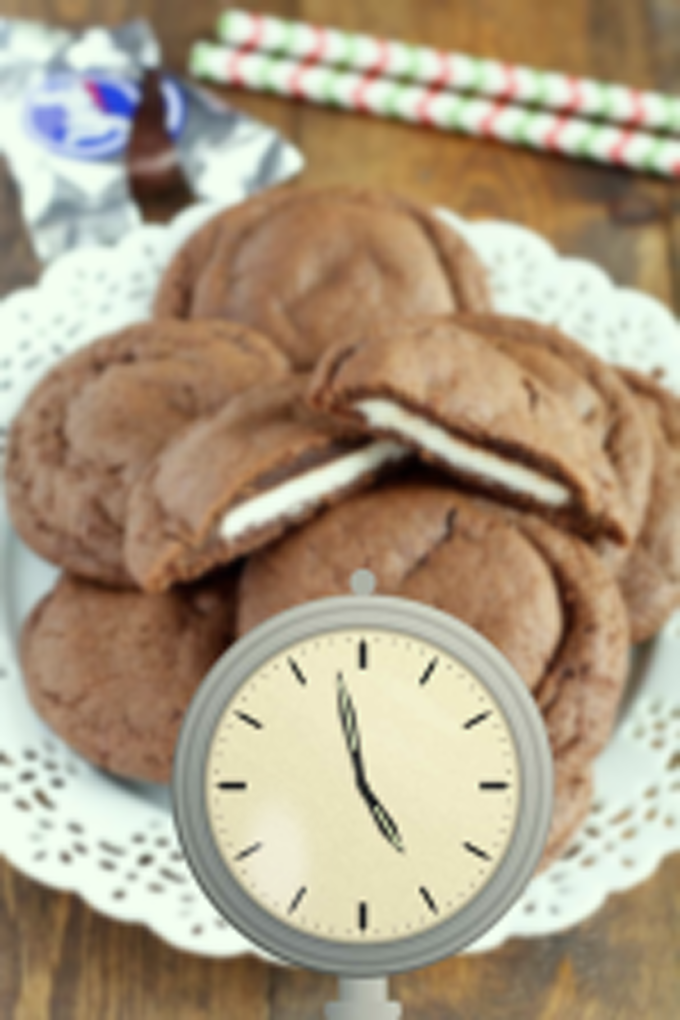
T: 4.58
